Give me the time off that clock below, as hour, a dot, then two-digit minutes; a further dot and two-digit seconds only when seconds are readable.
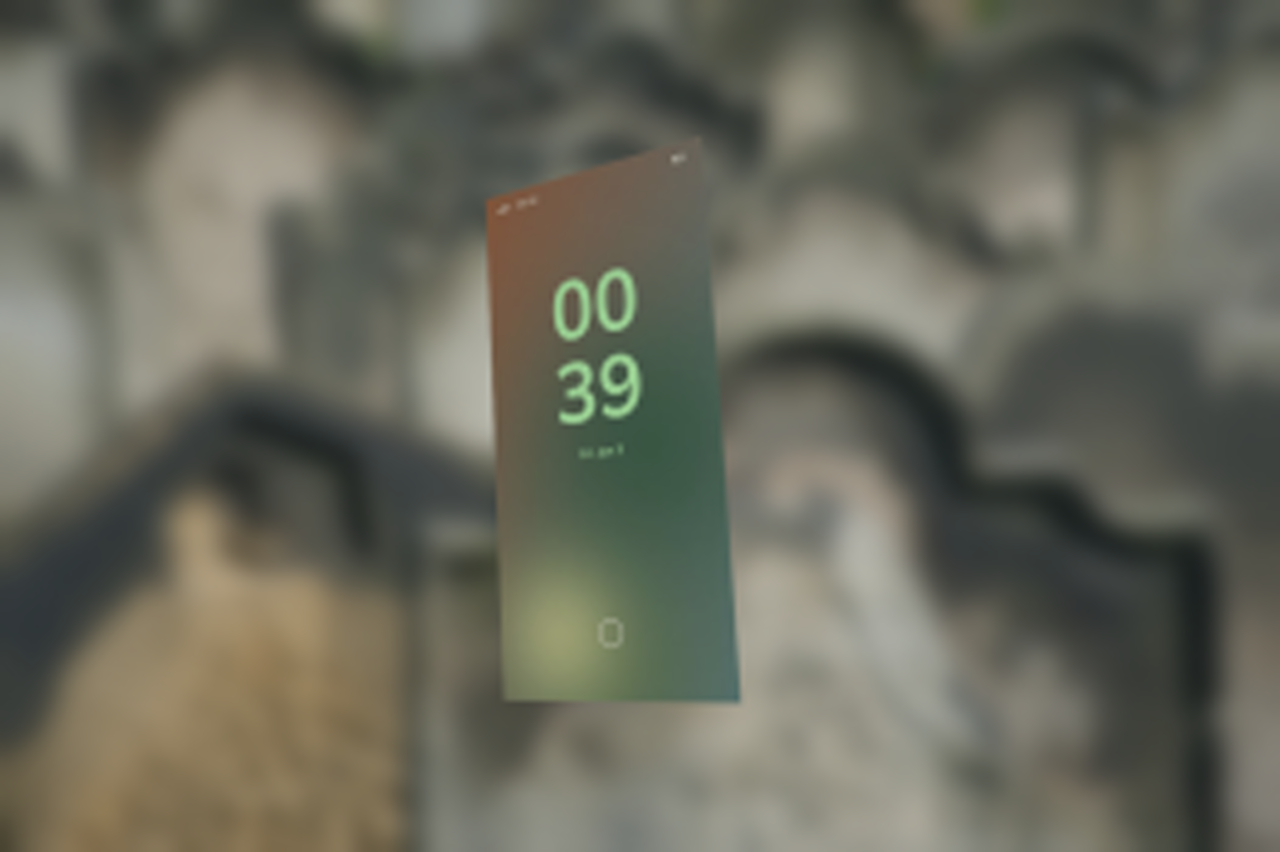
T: 0.39
